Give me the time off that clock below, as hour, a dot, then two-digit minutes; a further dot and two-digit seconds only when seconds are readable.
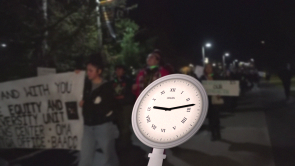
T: 9.13
